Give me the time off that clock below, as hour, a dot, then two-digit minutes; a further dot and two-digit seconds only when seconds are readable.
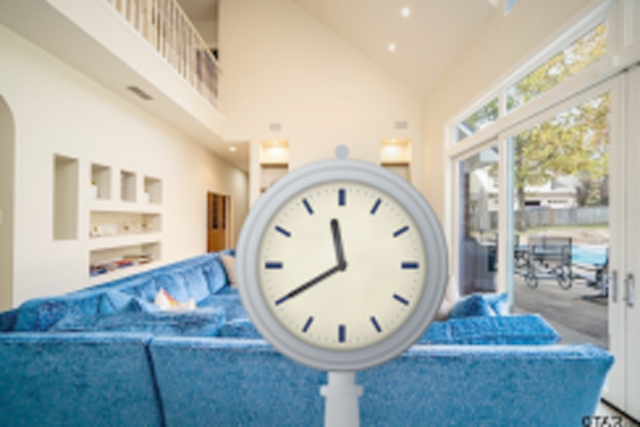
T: 11.40
